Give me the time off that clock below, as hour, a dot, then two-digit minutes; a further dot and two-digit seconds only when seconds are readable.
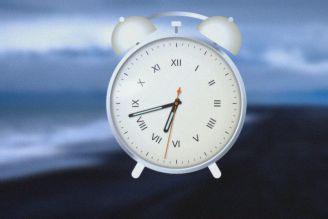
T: 6.42.32
